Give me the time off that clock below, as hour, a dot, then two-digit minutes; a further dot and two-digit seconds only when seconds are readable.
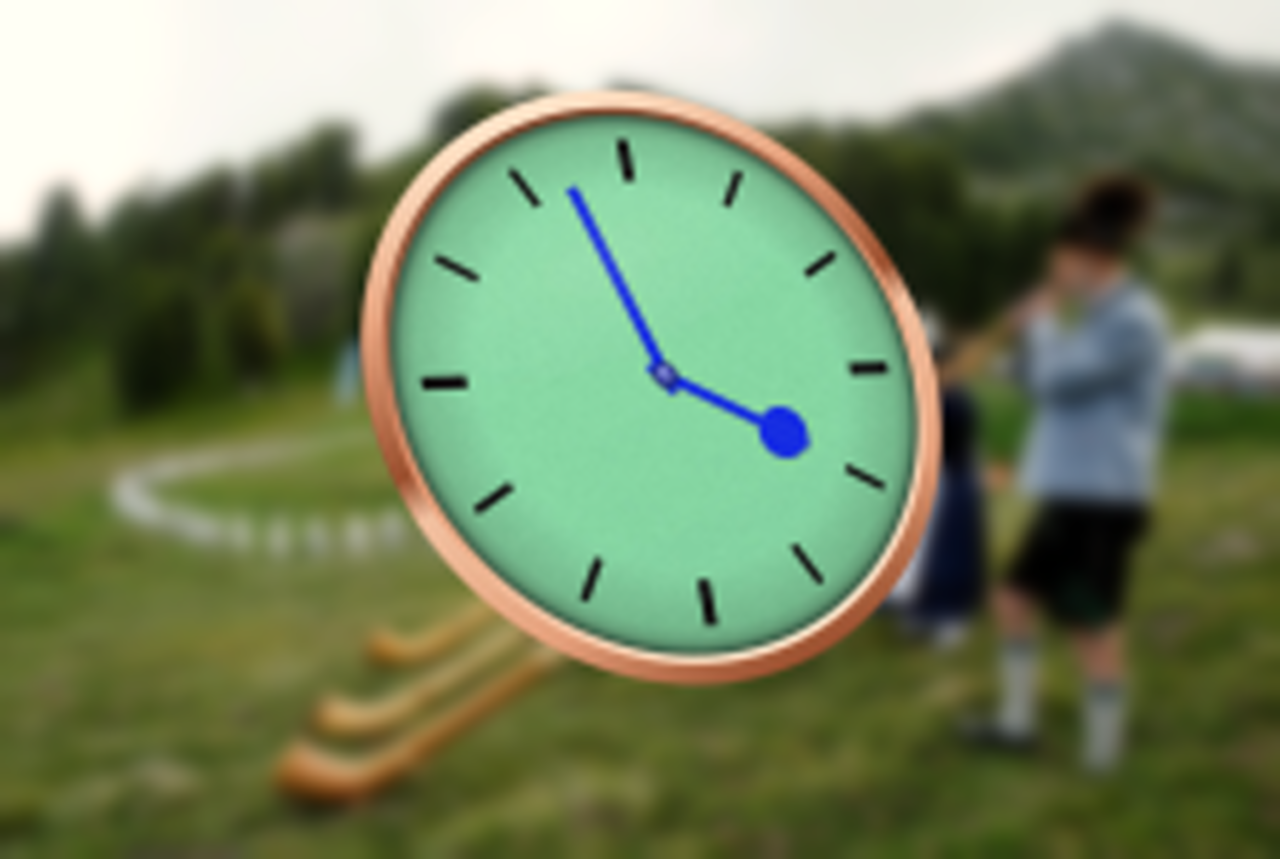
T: 3.57
